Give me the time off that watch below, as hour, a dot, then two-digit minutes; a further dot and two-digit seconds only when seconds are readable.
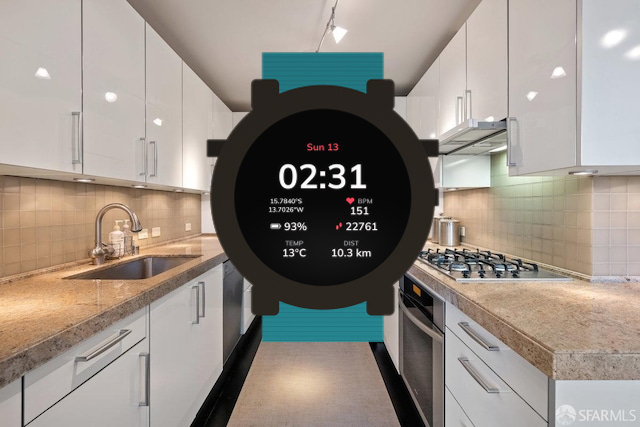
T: 2.31
